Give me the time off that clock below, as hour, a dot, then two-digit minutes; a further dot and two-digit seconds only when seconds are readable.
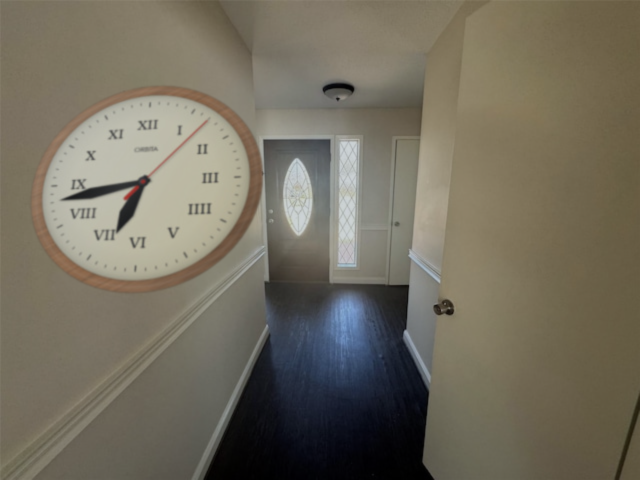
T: 6.43.07
